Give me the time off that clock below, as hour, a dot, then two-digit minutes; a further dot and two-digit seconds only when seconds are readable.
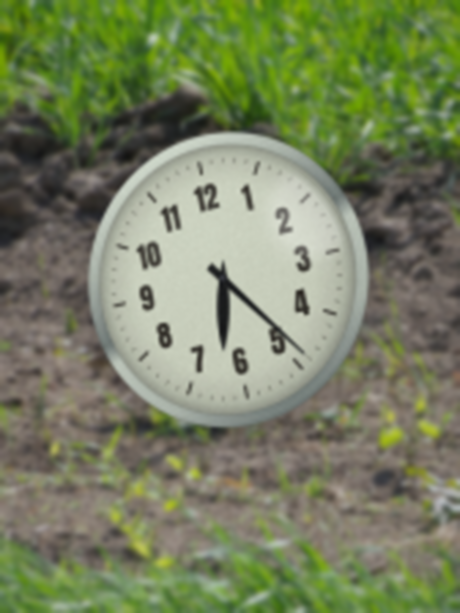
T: 6.24
